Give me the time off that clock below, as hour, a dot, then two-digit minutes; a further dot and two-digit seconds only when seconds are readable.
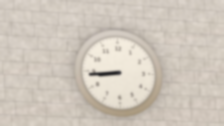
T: 8.44
